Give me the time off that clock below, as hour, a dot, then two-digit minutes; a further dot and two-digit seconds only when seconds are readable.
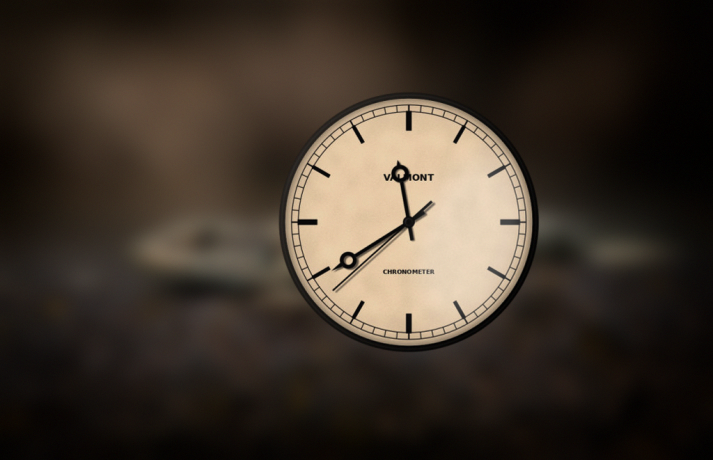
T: 11.39.38
